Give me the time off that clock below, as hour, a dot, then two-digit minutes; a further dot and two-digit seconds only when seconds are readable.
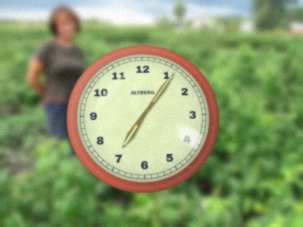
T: 7.06
